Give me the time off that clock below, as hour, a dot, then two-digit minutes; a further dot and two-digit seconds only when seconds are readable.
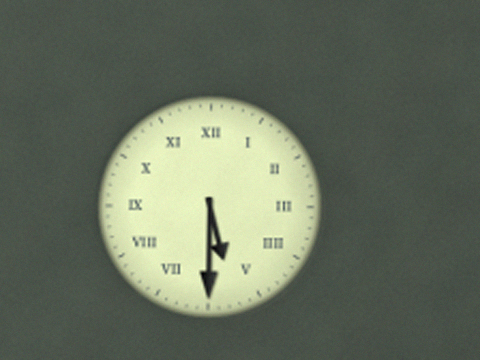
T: 5.30
